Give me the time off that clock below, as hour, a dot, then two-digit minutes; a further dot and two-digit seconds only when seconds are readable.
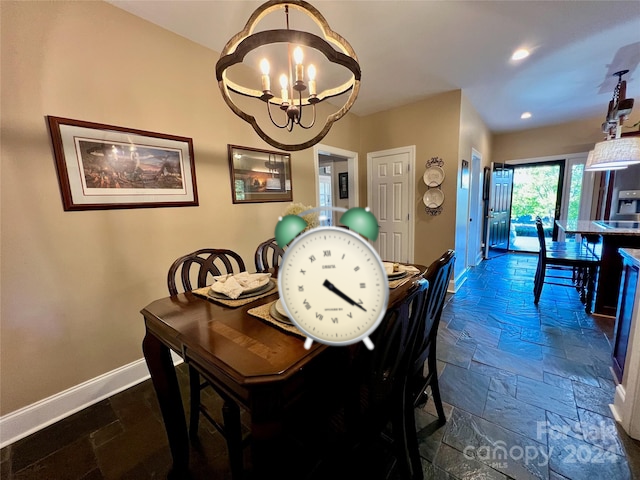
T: 4.21
